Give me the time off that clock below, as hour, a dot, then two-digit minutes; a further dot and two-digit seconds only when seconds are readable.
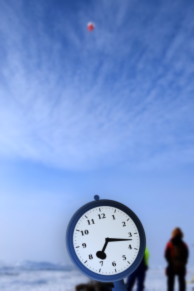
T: 7.17
